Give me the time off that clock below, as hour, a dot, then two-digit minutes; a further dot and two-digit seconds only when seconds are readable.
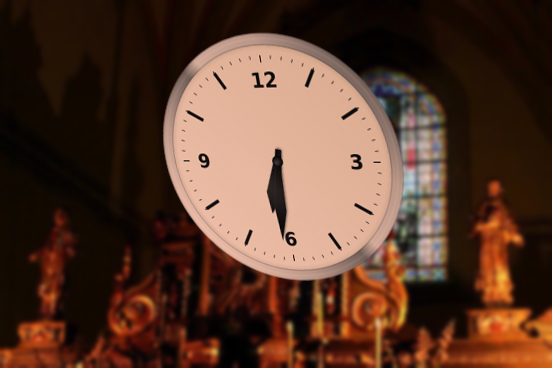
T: 6.31
